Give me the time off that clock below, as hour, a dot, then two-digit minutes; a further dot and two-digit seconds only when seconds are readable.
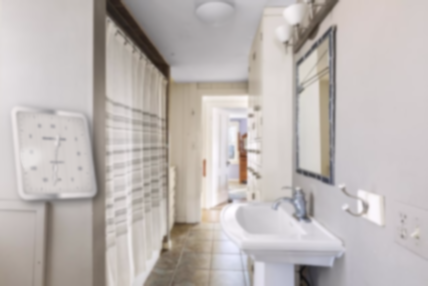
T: 12.32
